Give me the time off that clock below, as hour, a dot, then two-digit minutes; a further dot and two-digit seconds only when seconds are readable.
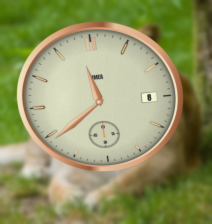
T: 11.39
